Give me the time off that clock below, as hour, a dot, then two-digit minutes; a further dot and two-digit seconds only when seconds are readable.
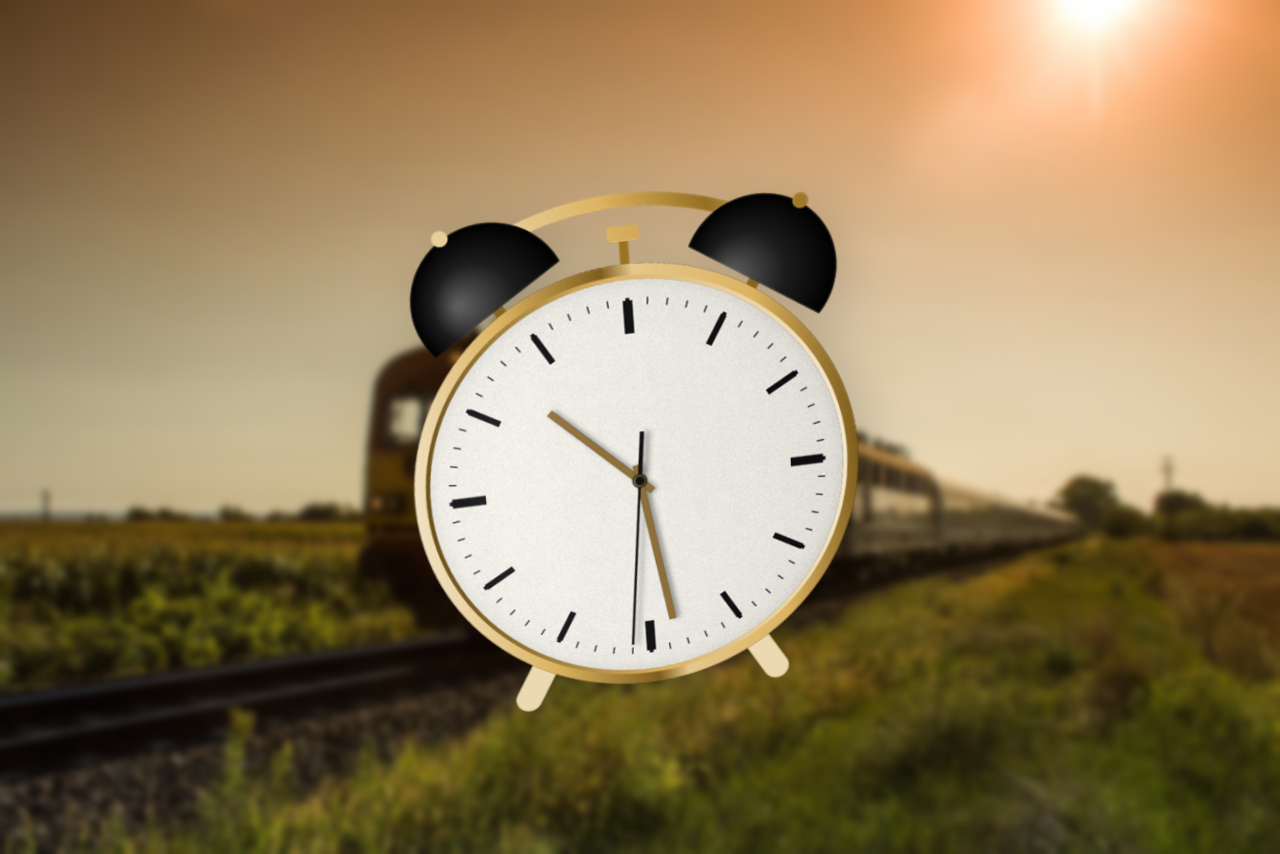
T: 10.28.31
